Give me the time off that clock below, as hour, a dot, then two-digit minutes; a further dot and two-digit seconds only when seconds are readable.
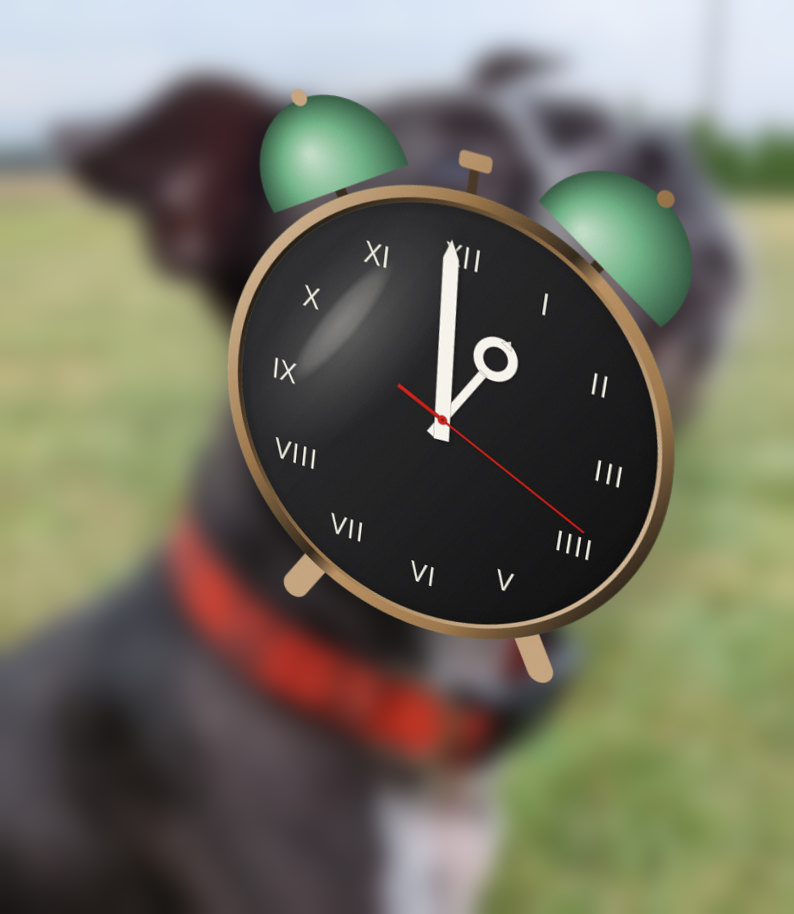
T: 12.59.19
